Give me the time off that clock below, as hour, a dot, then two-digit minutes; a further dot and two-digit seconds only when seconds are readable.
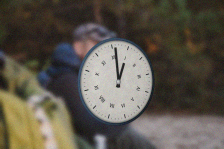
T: 1.01
